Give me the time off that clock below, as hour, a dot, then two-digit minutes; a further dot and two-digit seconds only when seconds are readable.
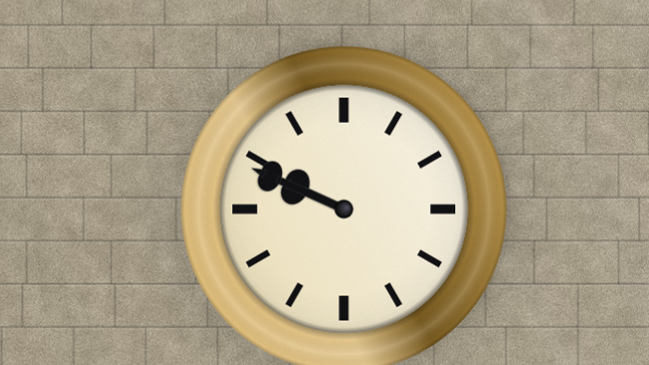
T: 9.49
